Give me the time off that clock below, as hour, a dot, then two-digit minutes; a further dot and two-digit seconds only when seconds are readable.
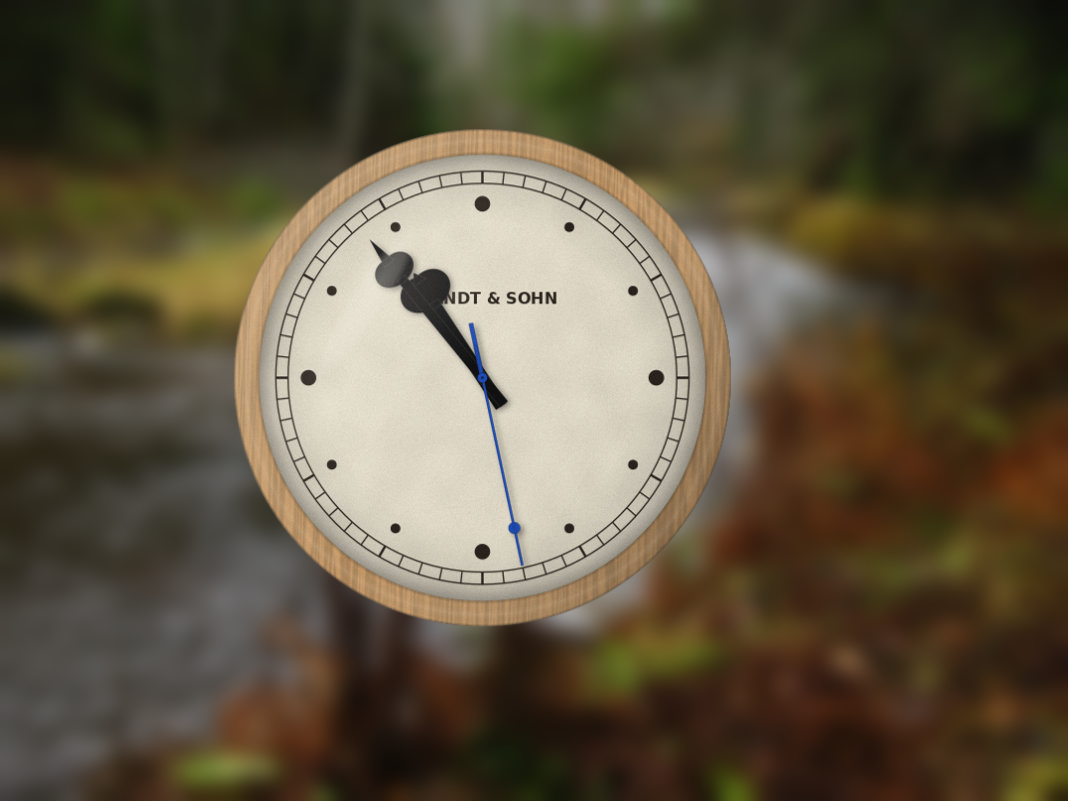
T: 10.53.28
